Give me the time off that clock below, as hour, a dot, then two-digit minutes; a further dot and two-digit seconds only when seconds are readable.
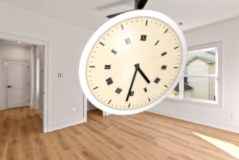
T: 4.31
